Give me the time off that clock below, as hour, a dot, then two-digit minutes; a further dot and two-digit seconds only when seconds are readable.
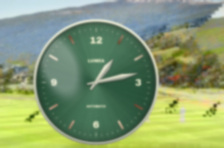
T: 1.13
